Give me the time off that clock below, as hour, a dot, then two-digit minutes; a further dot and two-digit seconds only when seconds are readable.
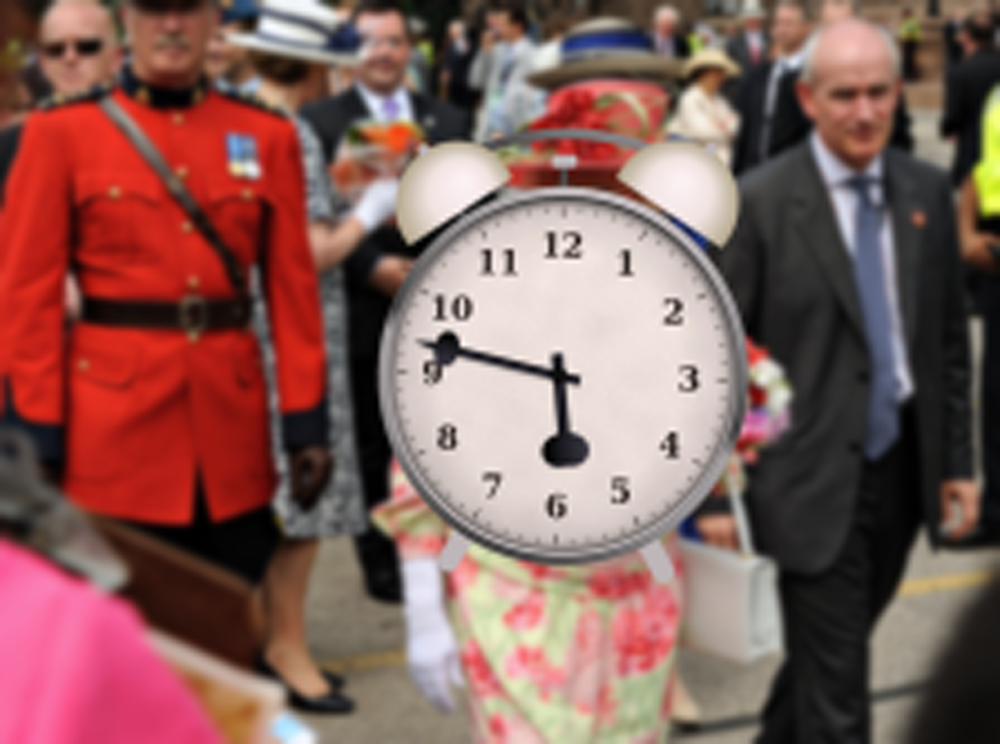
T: 5.47
